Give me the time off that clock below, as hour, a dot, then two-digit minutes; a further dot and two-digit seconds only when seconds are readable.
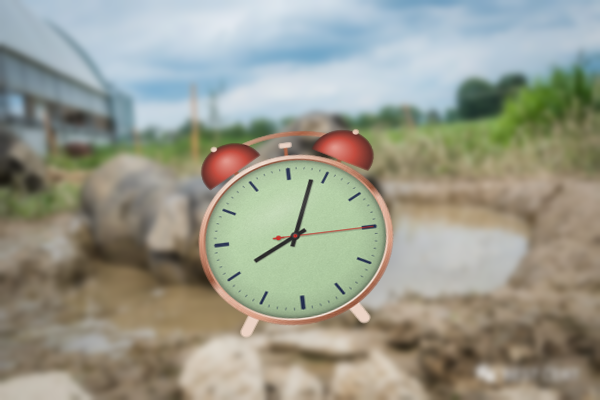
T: 8.03.15
